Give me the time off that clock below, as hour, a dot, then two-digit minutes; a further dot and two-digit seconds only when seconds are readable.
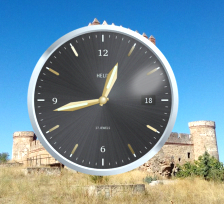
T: 12.43
